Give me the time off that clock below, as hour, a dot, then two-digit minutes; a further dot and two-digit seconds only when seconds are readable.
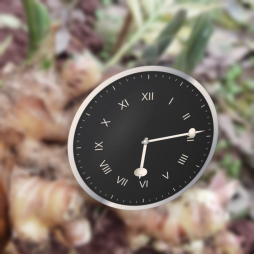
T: 6.14
